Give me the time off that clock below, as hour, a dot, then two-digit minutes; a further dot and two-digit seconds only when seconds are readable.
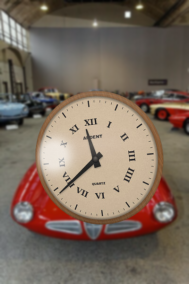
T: 11.39
